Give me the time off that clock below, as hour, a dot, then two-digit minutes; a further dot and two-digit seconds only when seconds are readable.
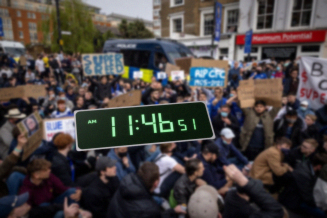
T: 11.46.51
